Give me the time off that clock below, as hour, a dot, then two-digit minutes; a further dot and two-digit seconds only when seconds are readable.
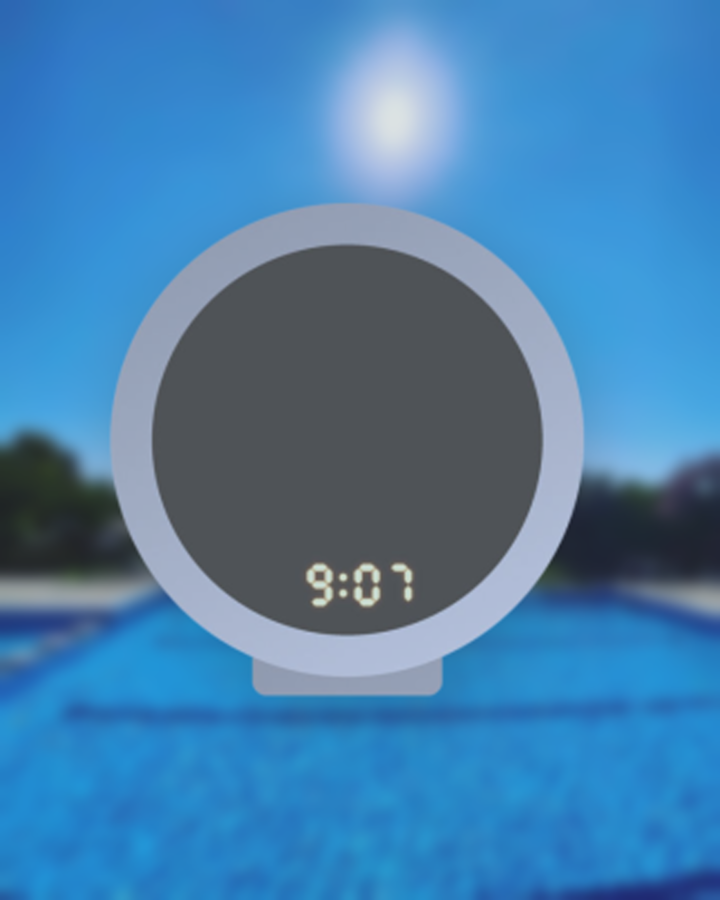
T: 9.07
